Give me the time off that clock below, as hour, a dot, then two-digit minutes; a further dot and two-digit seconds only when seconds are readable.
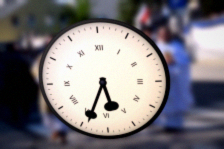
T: 5.34
